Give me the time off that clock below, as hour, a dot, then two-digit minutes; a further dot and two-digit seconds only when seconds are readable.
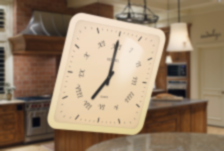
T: 7.00
